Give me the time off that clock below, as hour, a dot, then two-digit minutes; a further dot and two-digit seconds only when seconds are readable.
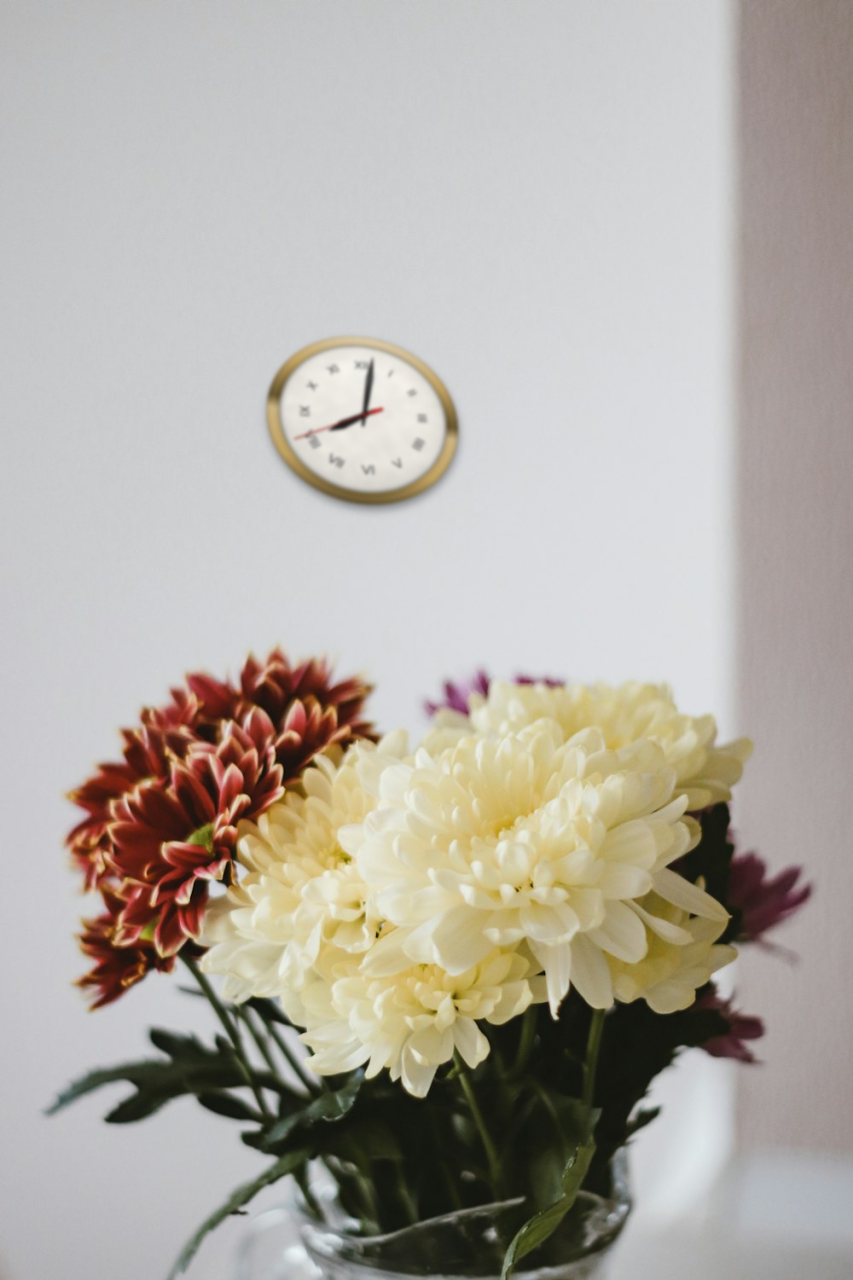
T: 8.01.41
